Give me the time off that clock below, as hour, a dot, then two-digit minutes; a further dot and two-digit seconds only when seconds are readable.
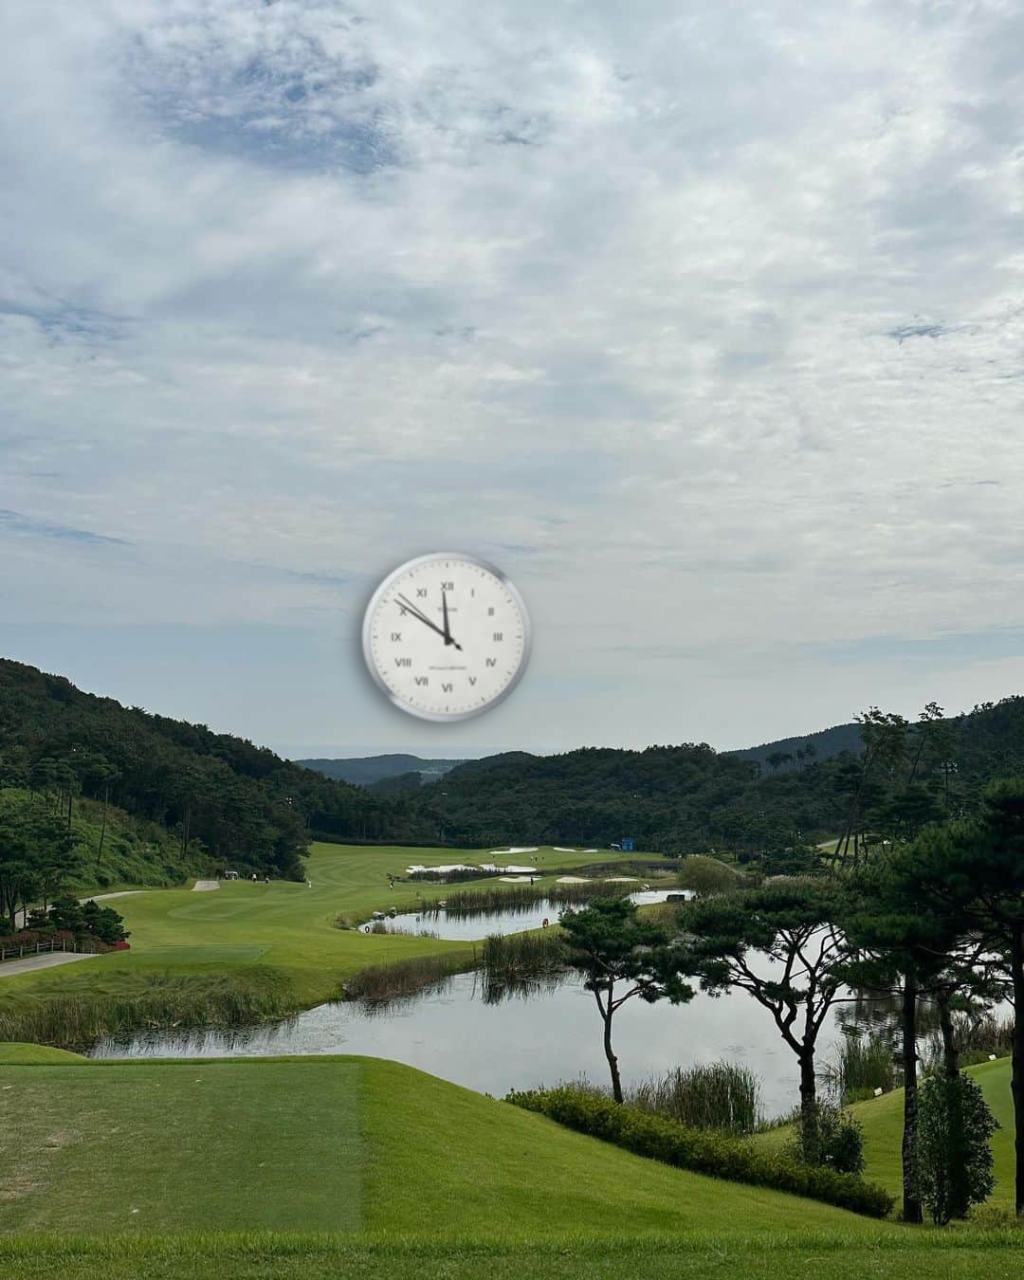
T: 11.50.52
